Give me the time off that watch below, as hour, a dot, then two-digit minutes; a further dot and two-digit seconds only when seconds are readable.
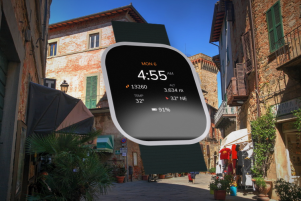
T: 4.55
